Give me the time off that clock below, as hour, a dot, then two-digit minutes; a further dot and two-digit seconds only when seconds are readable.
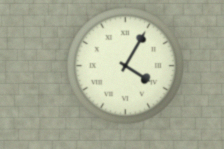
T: 4.05
